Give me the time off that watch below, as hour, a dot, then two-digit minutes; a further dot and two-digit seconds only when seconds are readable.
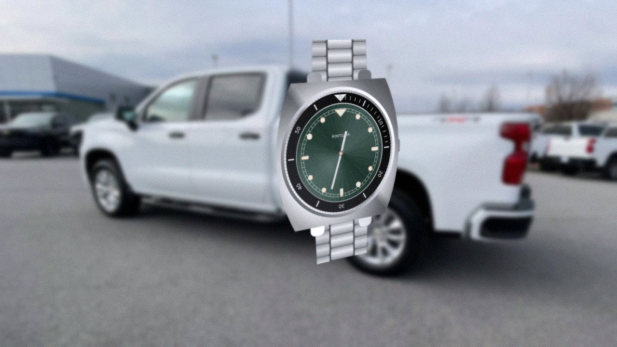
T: 12.33
